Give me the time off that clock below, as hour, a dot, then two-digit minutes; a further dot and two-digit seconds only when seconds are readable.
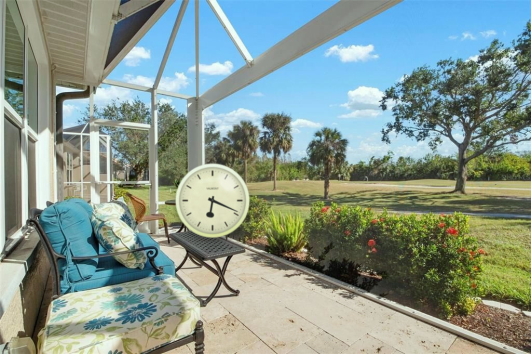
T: 6.19
